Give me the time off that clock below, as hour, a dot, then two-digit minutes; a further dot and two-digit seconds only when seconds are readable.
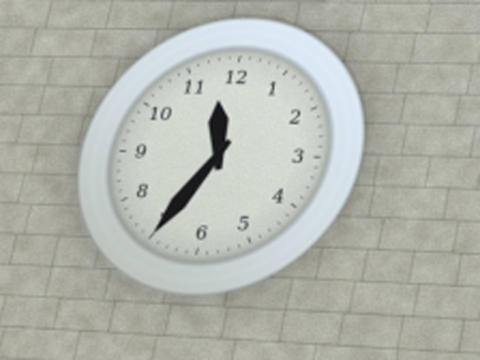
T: 11.35
